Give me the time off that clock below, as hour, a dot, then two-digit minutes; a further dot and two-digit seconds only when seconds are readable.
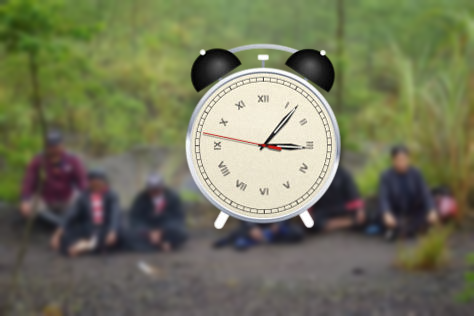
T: 3.06.47
